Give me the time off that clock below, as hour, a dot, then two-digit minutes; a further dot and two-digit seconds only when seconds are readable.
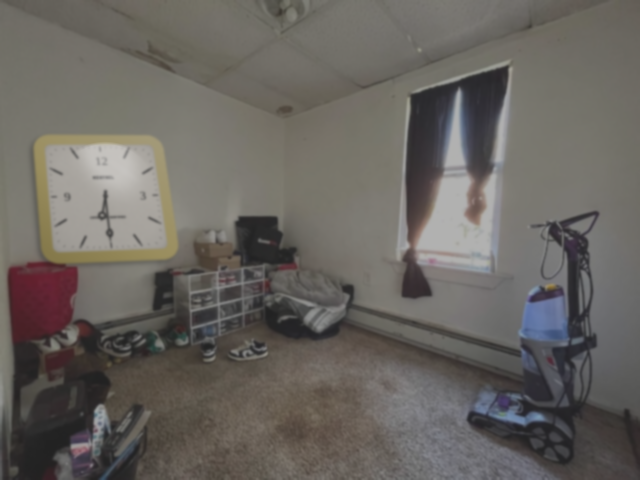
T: 6.30
